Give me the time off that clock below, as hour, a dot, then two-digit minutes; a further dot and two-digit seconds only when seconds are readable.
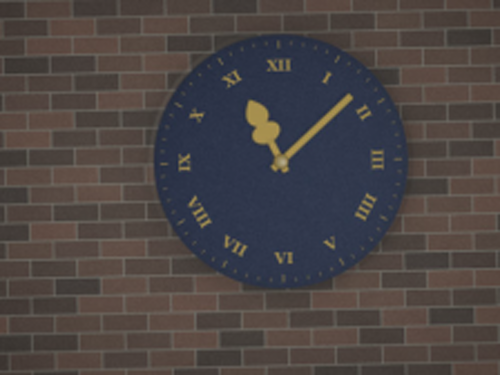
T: 11.08
